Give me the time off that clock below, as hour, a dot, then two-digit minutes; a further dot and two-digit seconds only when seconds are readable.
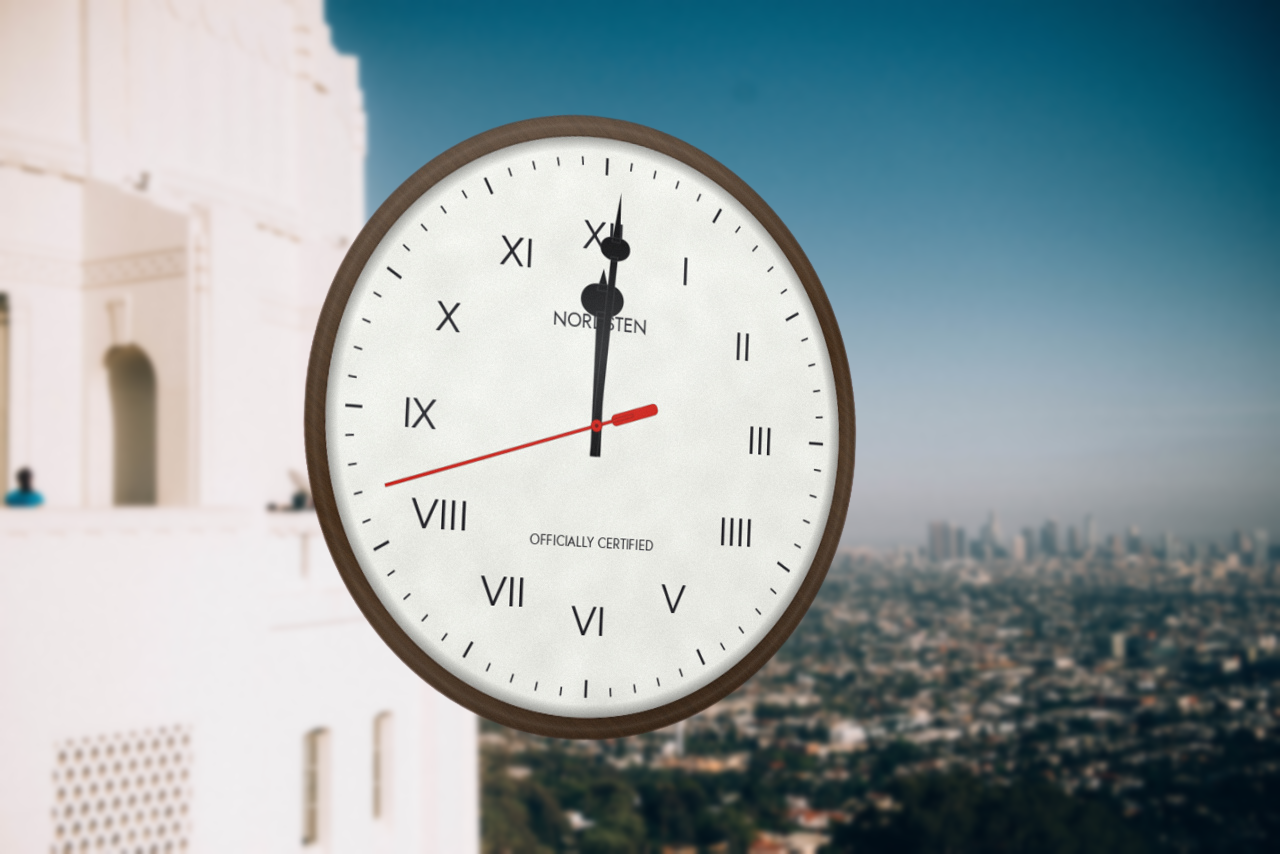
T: 12.00.42
